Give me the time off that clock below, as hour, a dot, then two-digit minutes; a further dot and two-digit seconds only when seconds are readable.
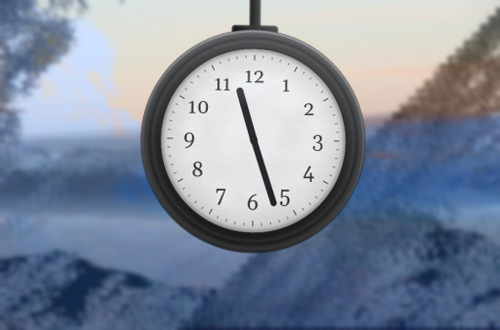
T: 11.27
